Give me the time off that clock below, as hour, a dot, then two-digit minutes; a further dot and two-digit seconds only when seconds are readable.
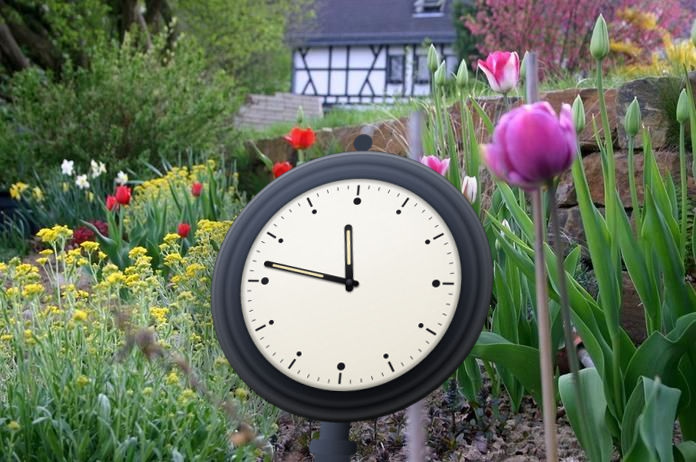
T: 11.47
